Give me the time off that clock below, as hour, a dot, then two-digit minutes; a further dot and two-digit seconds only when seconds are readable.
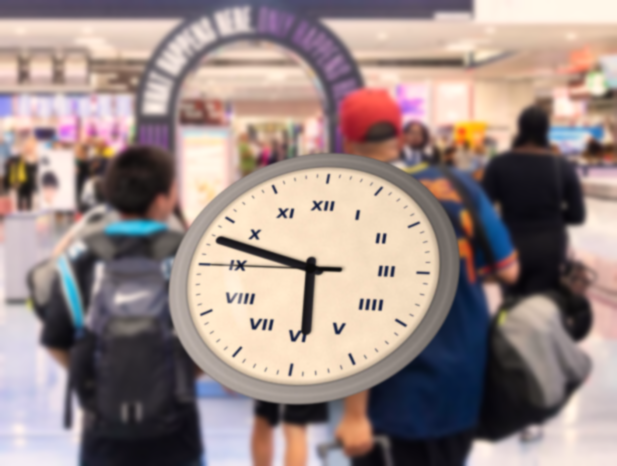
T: 5.47.45
